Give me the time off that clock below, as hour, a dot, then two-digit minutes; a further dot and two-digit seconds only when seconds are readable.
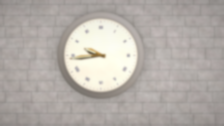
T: 9.44
